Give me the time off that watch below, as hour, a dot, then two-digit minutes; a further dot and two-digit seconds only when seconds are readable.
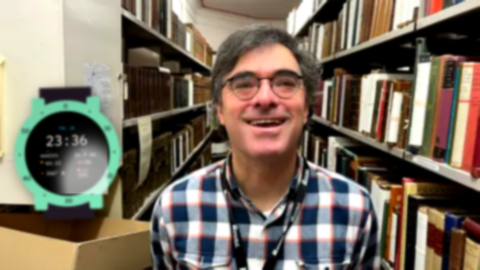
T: 23.36
